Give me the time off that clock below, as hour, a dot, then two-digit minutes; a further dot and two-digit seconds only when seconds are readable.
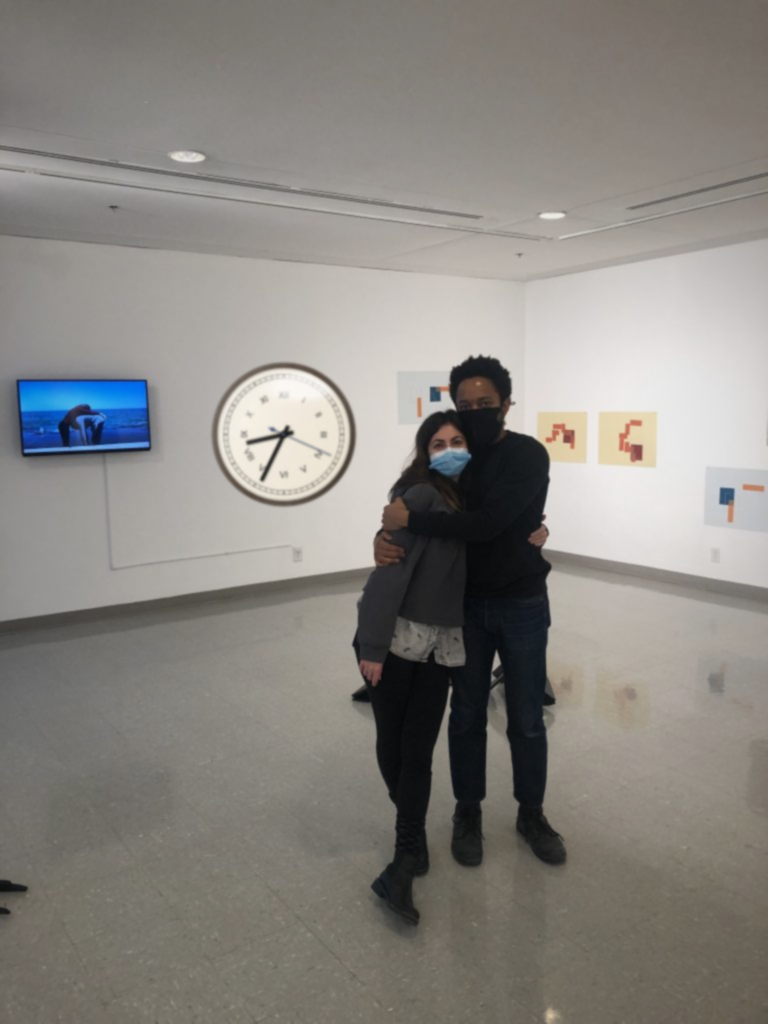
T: 8.34.19
